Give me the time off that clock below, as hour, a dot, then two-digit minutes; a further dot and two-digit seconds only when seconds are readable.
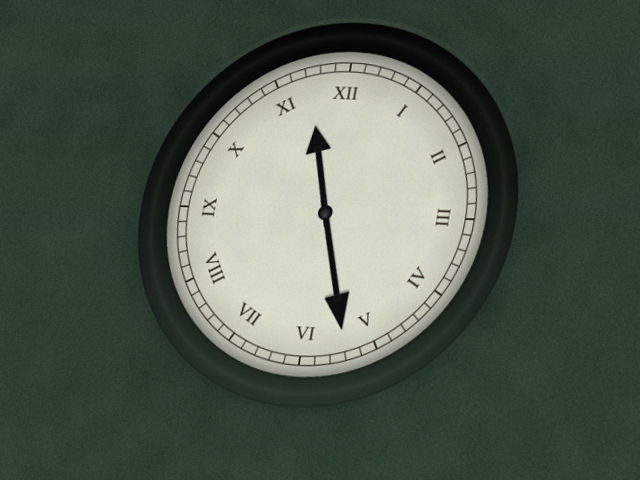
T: 11.27
